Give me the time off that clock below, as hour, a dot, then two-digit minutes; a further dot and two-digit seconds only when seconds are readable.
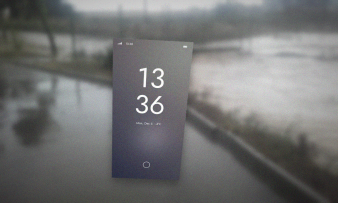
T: 13.36
